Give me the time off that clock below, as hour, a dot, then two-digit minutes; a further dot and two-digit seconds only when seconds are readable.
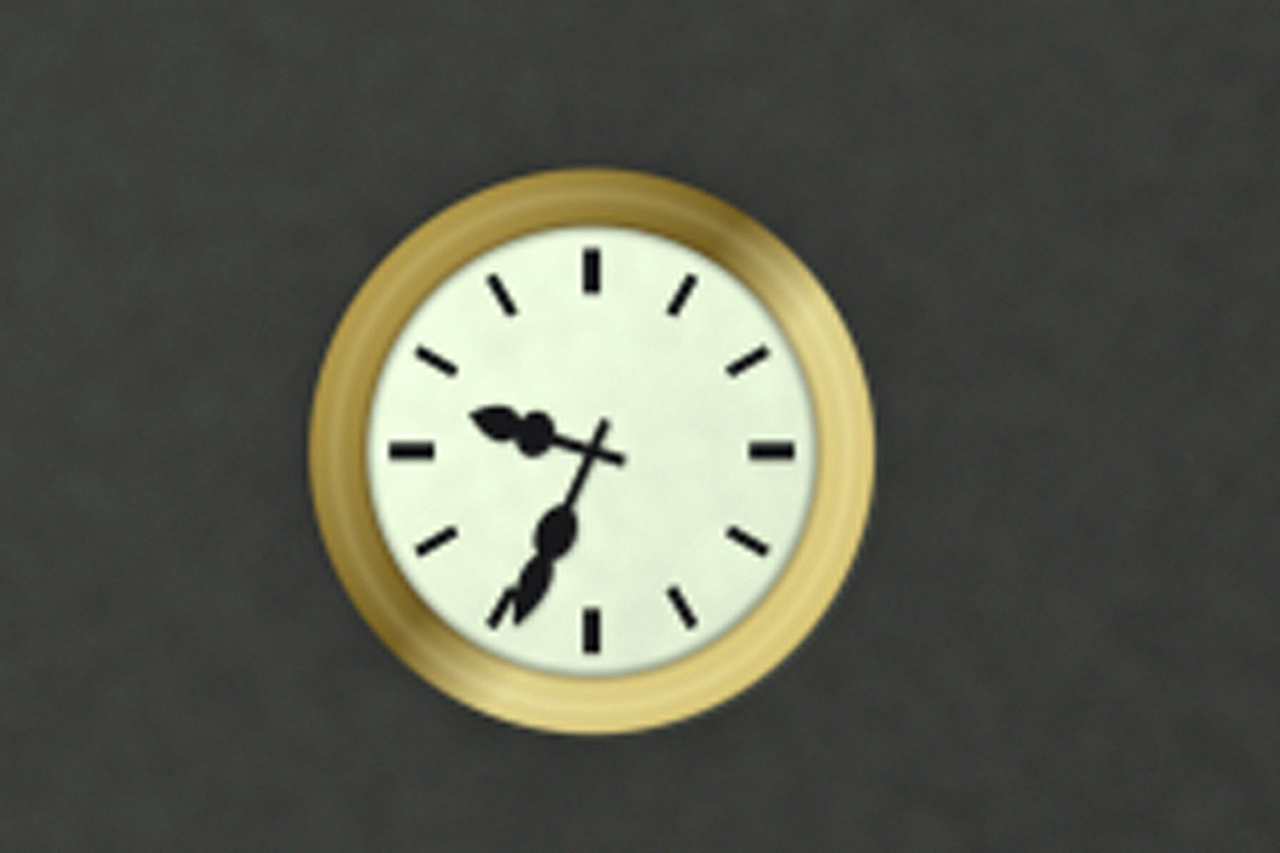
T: 9.34
